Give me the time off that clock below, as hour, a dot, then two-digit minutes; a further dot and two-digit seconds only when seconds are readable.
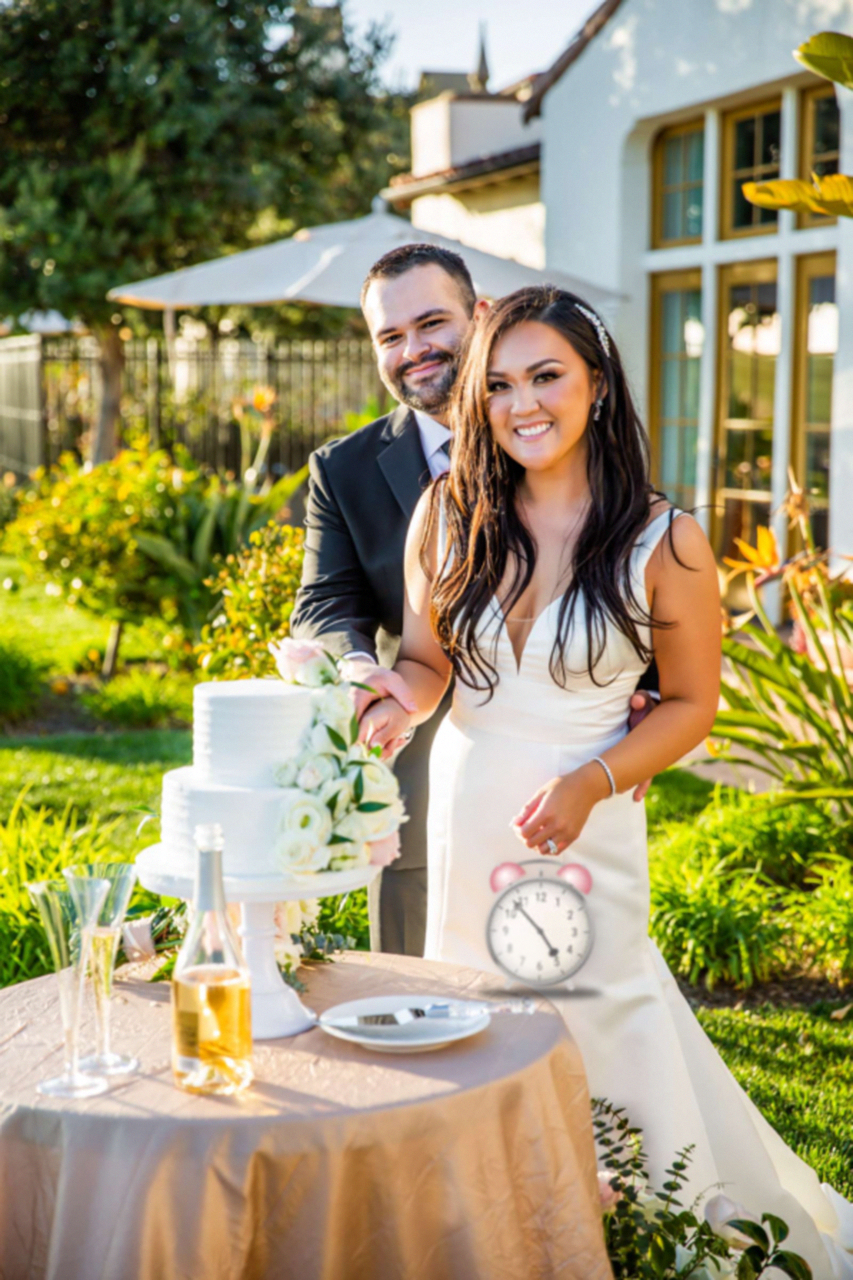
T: 4.53
